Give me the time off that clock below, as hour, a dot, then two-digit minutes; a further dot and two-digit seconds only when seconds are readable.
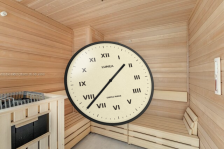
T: 1.38
